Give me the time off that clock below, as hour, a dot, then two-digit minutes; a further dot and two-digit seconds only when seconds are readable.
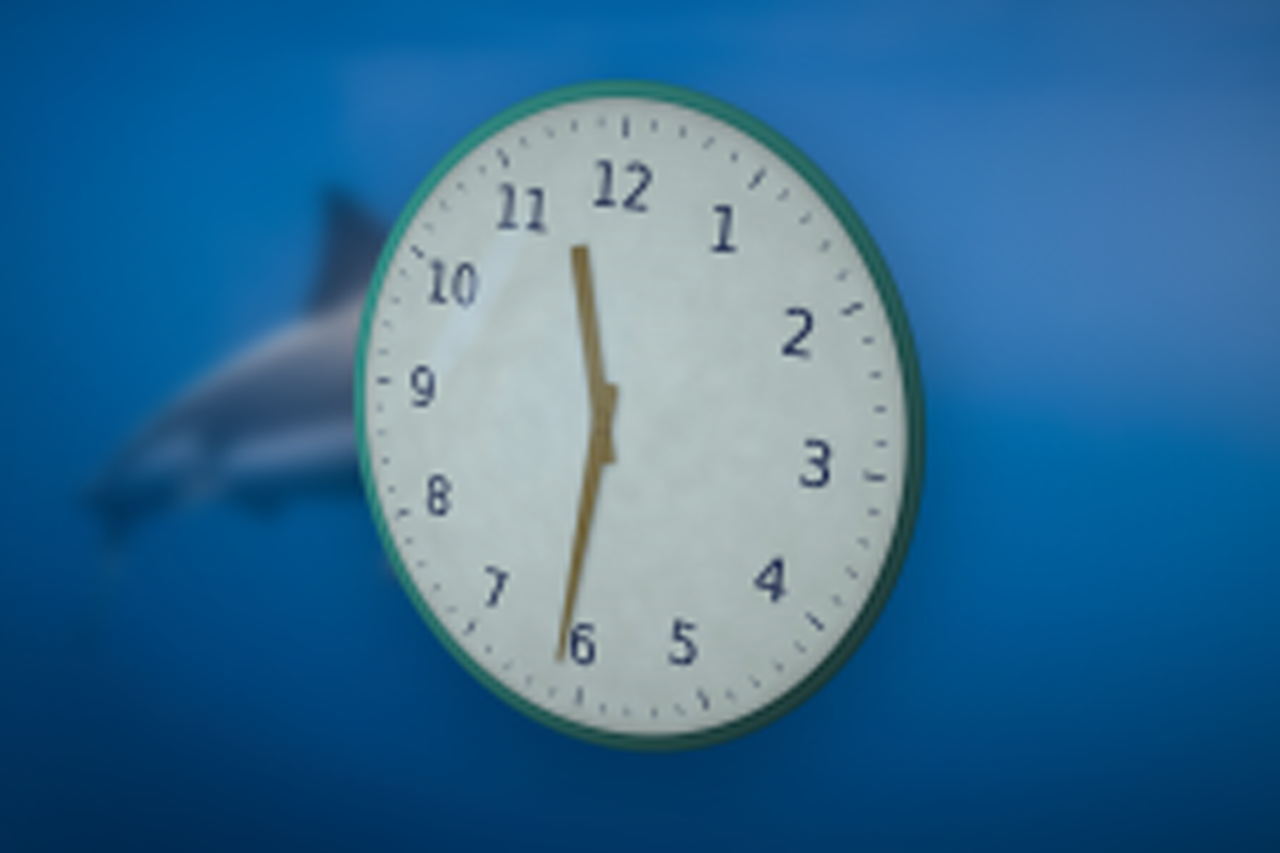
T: 11.31
